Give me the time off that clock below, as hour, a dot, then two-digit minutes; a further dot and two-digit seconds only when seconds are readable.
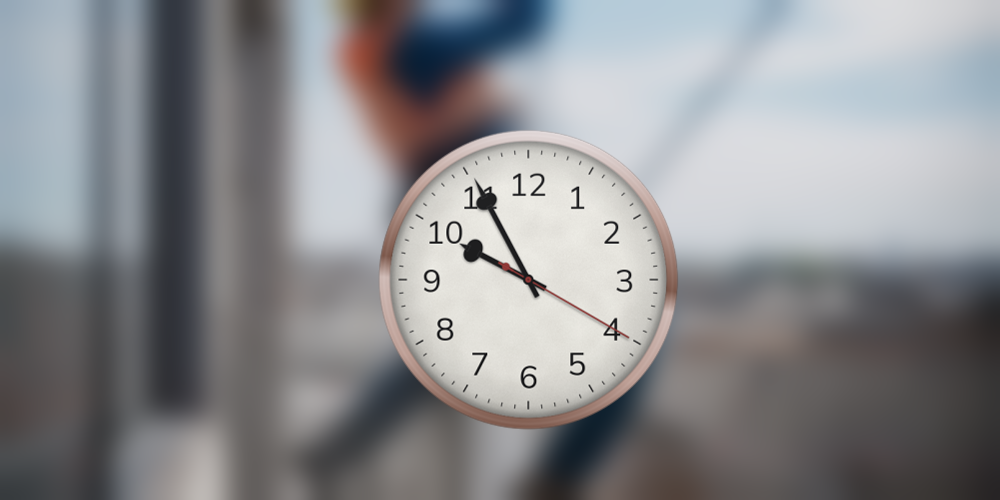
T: 9.55.20
